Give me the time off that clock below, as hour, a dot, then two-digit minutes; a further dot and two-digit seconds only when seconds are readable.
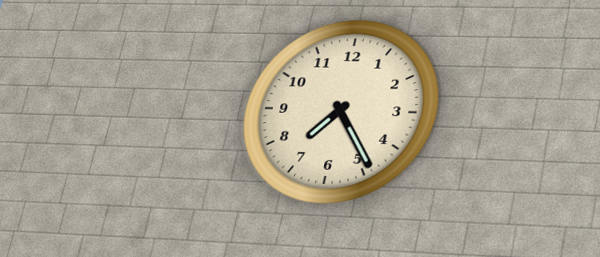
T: 7.24
